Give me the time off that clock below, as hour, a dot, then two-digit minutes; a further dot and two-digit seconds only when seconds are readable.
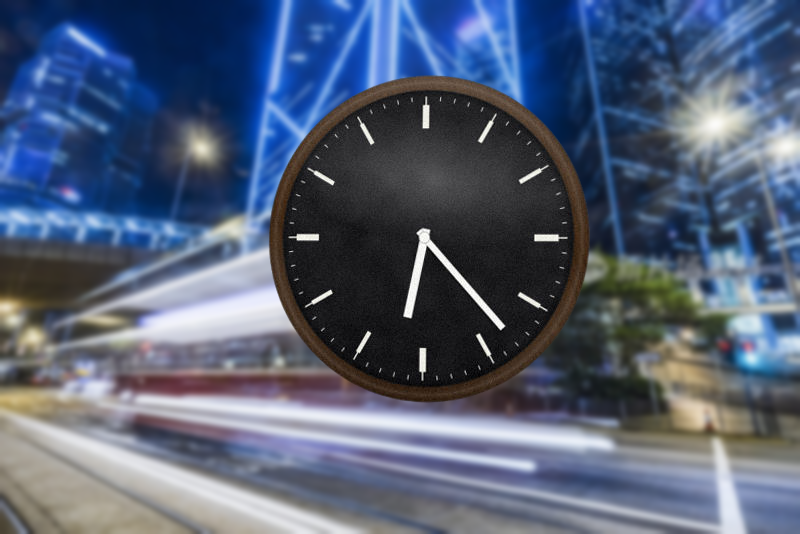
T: 6.23
